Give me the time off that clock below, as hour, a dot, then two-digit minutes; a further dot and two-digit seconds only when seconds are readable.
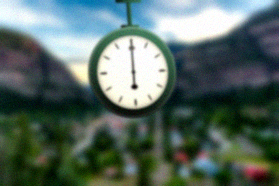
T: 6.00
